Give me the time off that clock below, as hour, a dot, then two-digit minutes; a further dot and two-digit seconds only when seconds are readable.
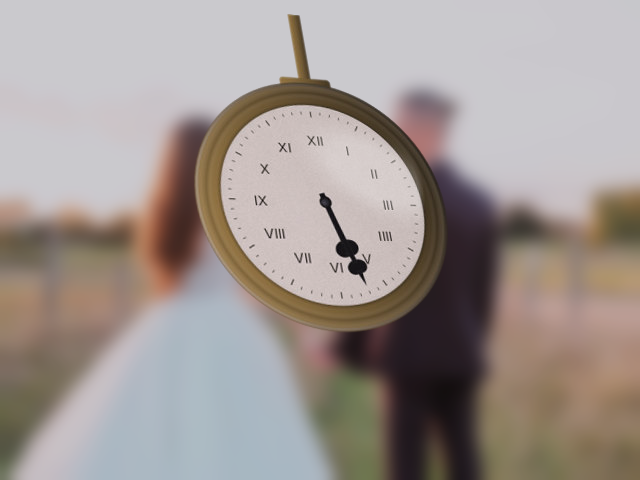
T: 5.27
